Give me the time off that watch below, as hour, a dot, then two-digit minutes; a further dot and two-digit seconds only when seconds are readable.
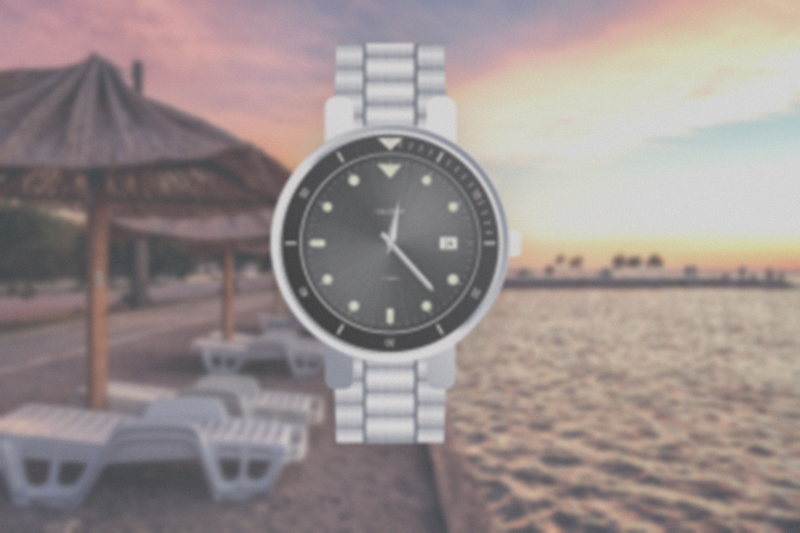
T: 12.23
